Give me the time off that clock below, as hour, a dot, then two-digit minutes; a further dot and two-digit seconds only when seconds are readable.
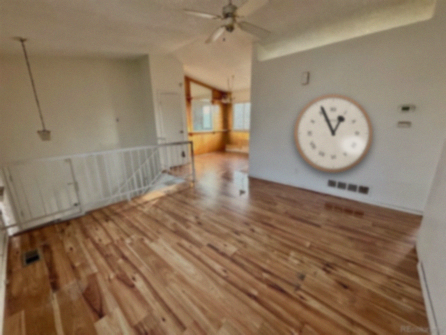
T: 12.56
